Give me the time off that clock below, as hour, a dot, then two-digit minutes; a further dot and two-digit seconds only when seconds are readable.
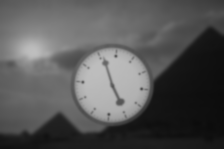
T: 4.56
